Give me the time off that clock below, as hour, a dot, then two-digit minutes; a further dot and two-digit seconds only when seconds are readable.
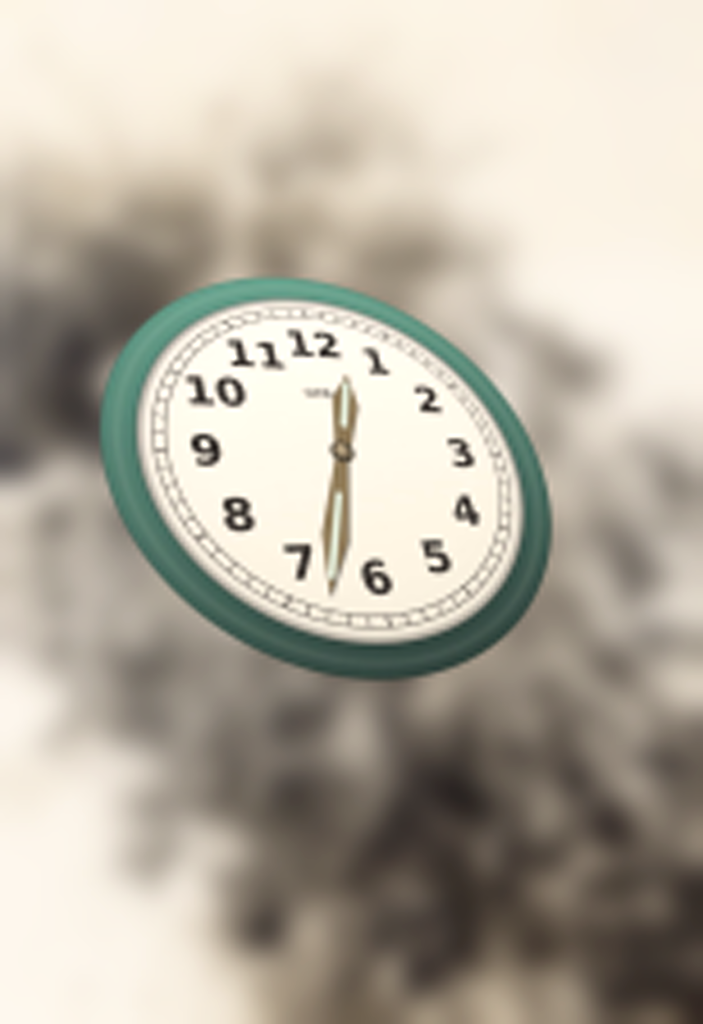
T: 12.33
